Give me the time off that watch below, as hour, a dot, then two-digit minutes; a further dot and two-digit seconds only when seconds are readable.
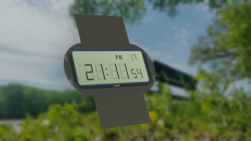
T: 21.11.54
